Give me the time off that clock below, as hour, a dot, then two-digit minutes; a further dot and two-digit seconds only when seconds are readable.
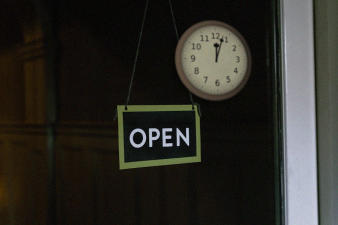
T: 12.03
